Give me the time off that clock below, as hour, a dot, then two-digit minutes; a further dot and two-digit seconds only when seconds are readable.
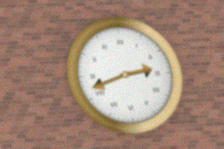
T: 2.42
